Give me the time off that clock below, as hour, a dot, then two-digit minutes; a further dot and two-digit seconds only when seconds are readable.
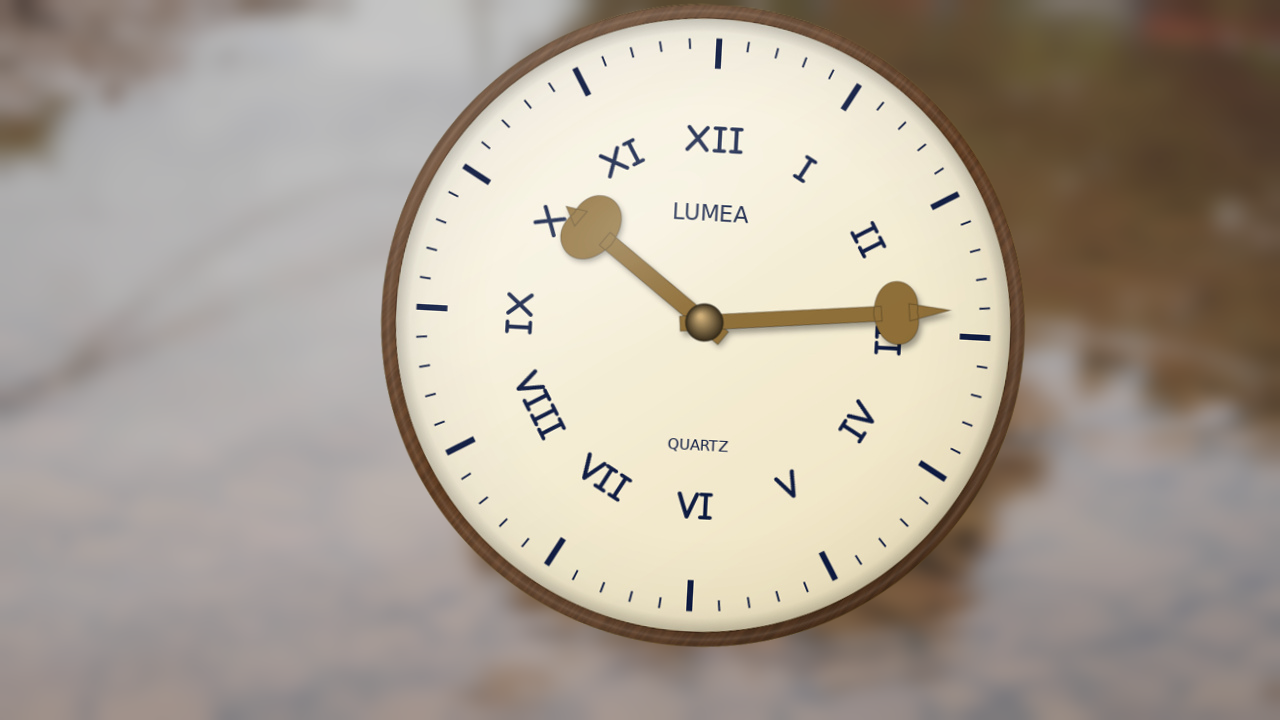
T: 10.14
